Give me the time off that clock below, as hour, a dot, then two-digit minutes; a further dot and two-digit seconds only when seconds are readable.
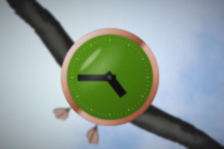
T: 4.45
